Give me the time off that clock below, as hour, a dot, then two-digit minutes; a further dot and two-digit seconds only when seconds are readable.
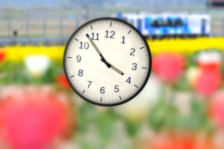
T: 3.53
